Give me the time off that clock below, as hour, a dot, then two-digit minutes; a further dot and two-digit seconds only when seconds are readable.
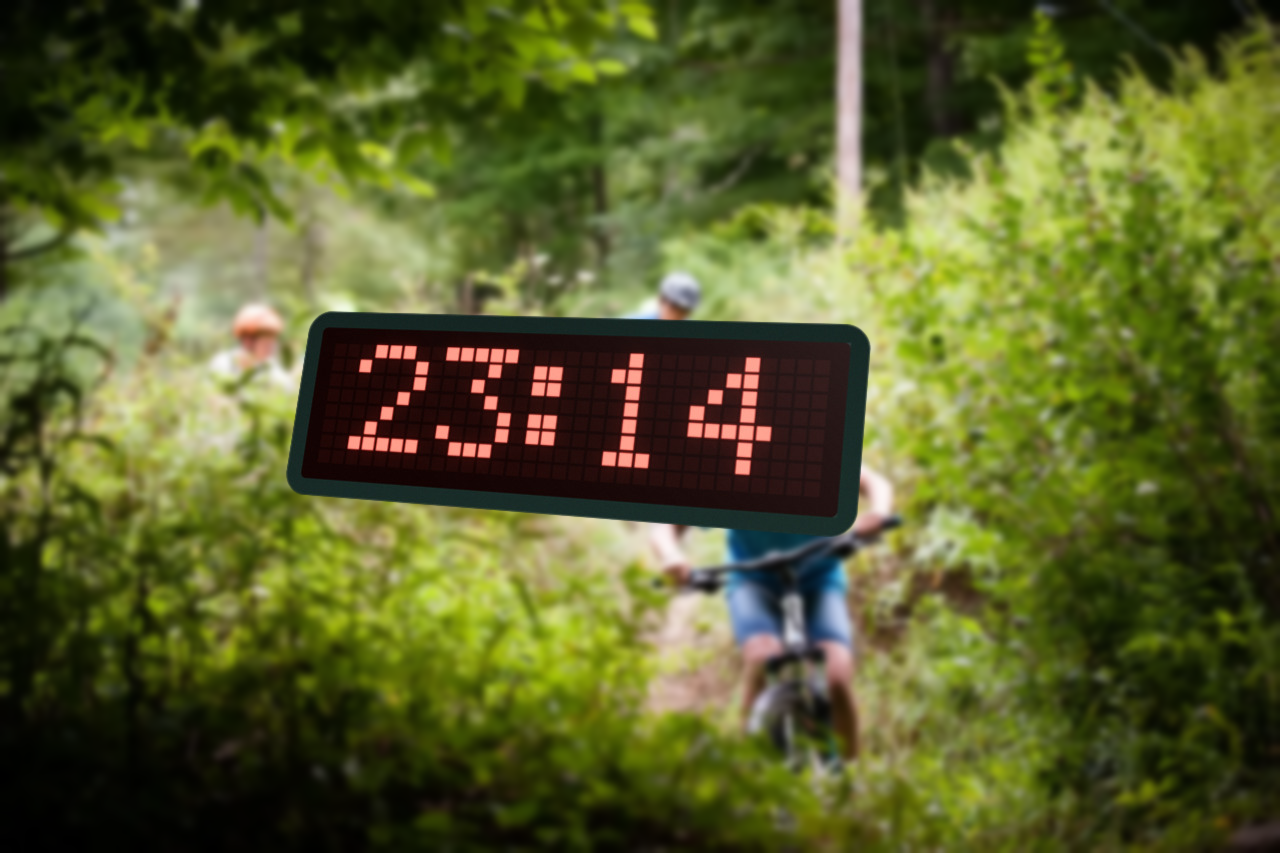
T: 23.14
